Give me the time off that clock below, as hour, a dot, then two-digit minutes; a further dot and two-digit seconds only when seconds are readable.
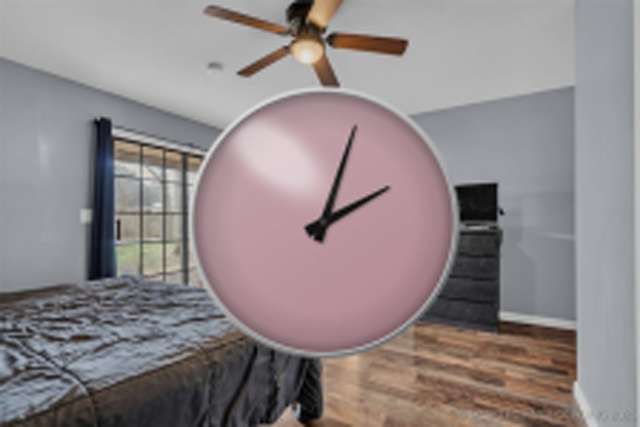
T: 2.03
